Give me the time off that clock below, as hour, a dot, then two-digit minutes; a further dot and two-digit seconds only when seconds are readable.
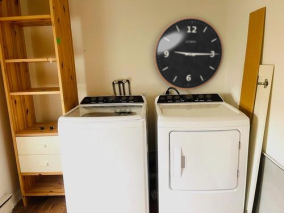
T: 9.15
